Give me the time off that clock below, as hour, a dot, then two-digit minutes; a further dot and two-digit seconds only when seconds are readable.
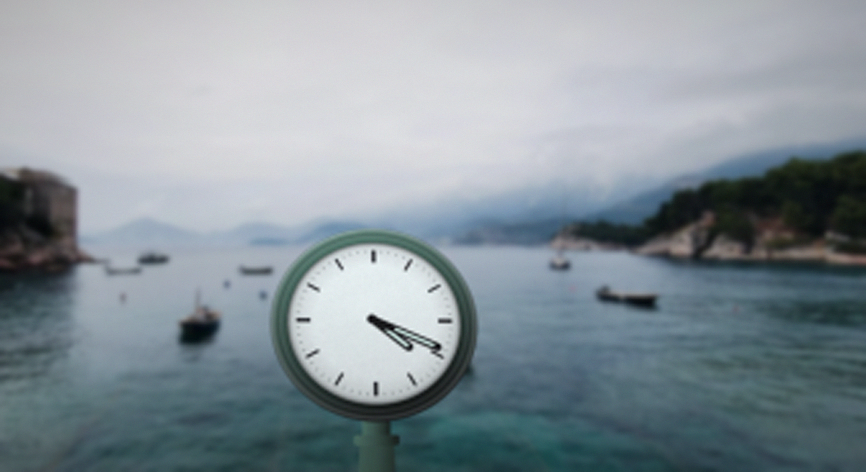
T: 4.19
